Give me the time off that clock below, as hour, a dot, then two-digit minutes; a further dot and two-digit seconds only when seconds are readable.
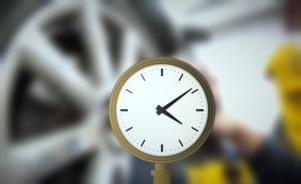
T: 4.09
